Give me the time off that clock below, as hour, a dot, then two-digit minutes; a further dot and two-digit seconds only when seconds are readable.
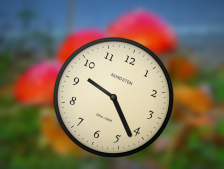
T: 9.22
